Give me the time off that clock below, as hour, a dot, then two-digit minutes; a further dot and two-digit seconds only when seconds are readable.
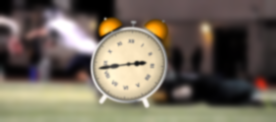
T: 2.43
